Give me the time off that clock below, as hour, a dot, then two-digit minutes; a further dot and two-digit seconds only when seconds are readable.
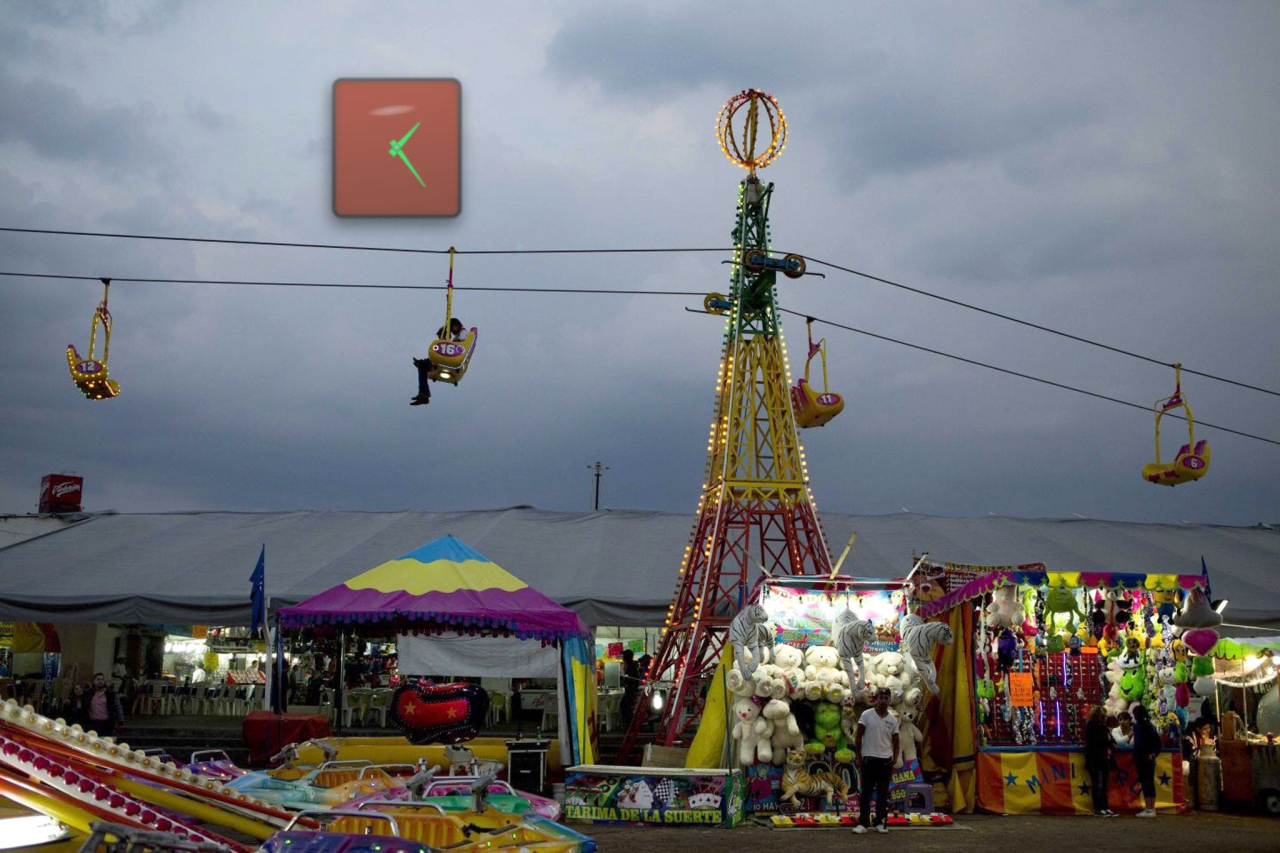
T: 1.24
